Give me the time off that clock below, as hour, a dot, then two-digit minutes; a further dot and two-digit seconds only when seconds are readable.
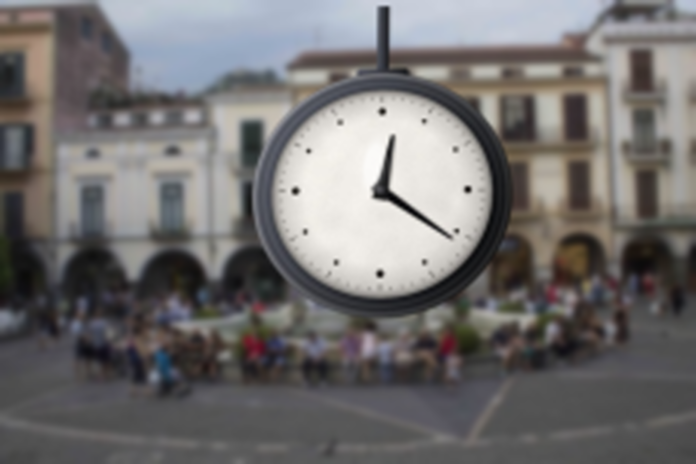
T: 12.21
